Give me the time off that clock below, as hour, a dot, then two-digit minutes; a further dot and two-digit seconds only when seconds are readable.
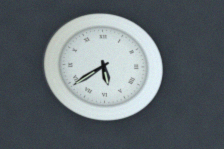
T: 5.39
